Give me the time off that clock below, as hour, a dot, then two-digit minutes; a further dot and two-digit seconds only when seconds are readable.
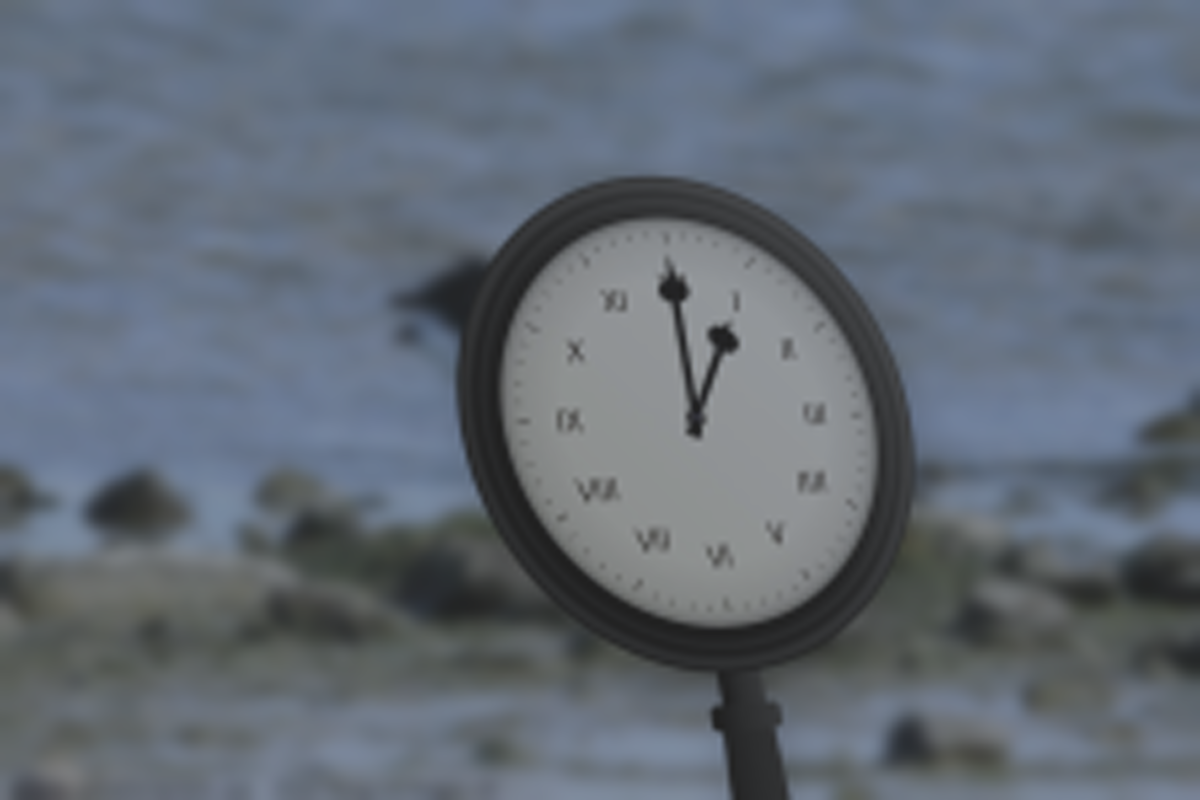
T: 1.00
